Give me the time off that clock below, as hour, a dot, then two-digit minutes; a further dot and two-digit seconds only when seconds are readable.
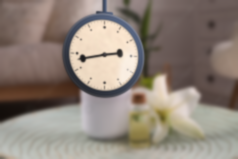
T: 2.43
